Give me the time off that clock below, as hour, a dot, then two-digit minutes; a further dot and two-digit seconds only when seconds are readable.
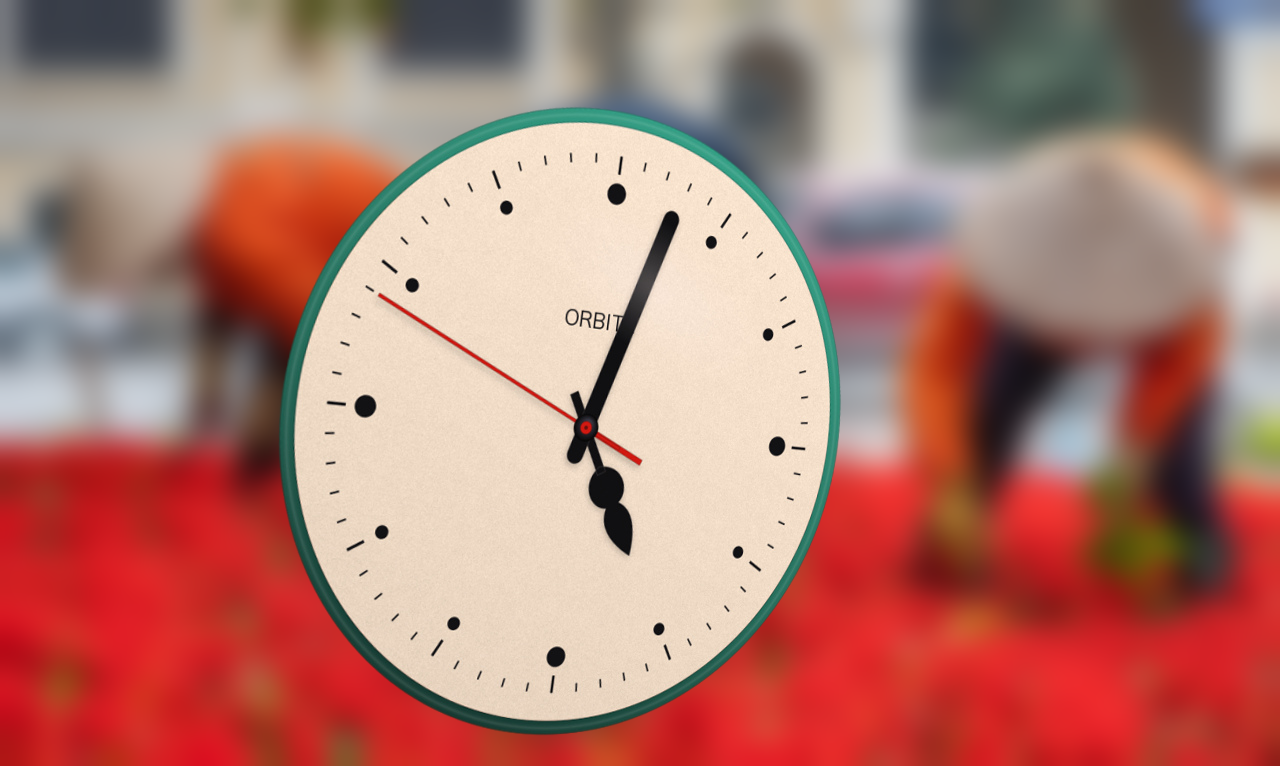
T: 5.02.49
